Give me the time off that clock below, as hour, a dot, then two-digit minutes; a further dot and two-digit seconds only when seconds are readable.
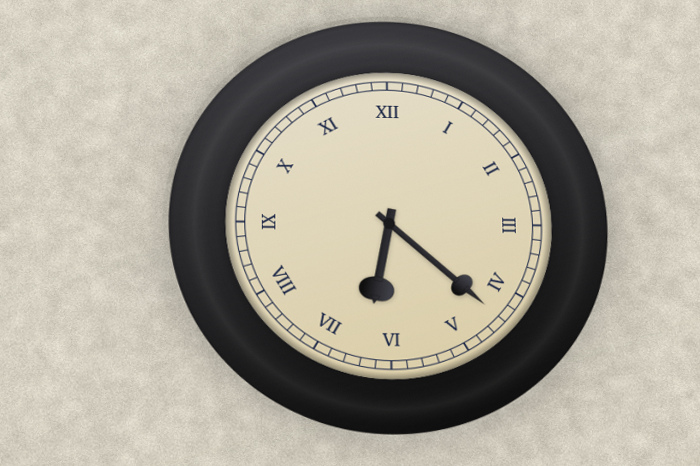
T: 6.22
